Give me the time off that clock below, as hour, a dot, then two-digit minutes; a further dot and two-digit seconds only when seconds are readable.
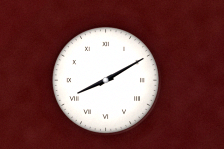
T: 8.10
